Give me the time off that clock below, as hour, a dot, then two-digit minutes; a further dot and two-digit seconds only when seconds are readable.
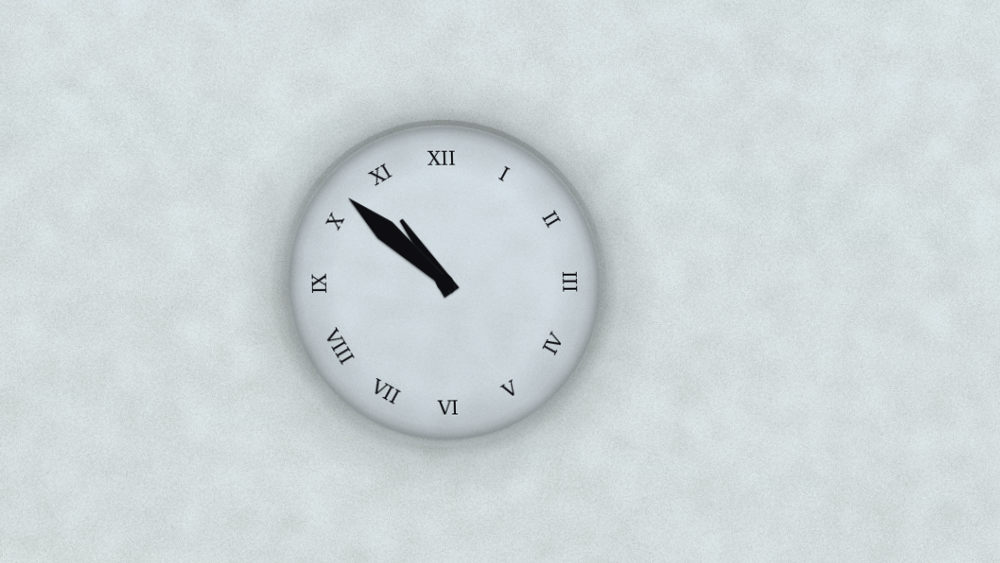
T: 10.52
